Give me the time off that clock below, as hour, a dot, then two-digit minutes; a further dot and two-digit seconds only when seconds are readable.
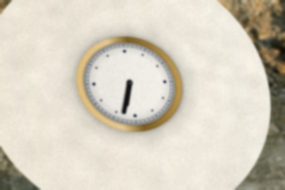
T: 6.33
